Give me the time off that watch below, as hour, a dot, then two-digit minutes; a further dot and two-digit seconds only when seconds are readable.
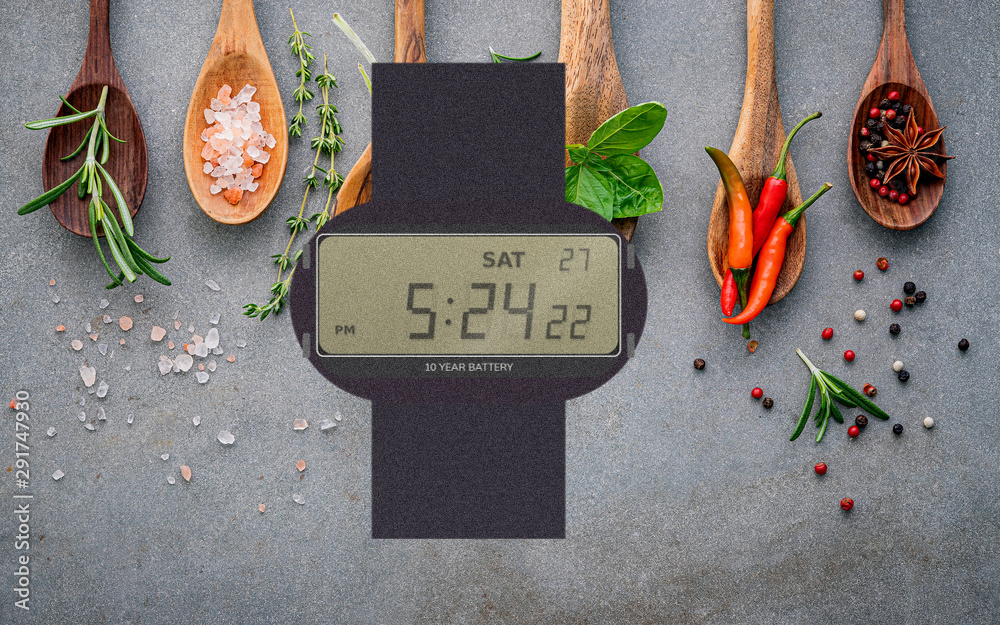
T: 5.24.22
